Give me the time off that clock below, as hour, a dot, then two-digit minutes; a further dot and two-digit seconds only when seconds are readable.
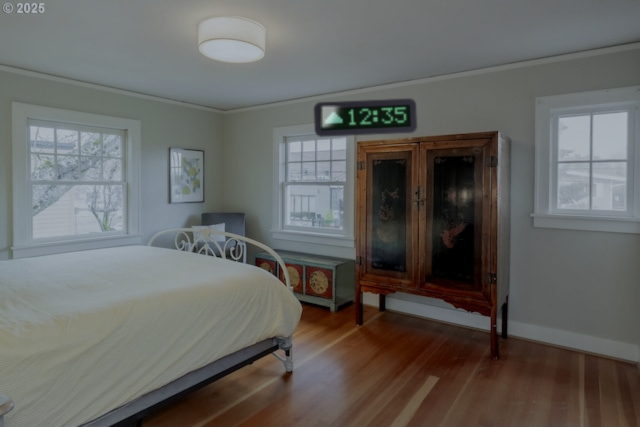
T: 12.35
